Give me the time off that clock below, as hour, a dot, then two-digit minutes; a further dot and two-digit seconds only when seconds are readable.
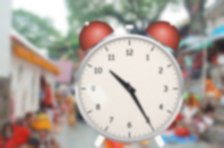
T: 10.25
